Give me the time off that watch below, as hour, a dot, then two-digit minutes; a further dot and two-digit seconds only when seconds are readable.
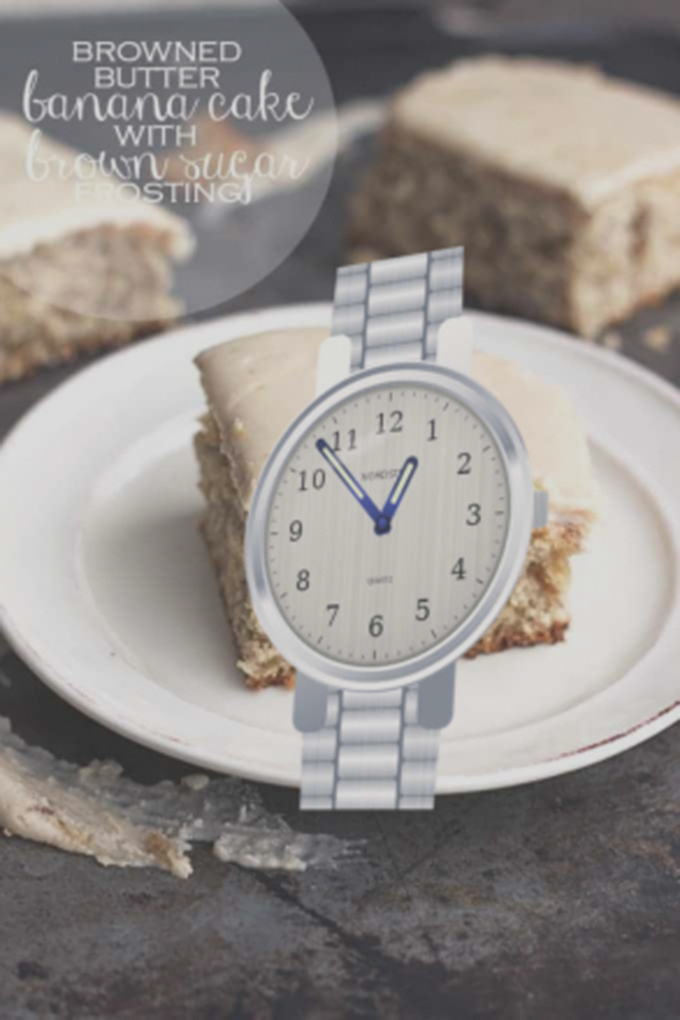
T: 12.53
